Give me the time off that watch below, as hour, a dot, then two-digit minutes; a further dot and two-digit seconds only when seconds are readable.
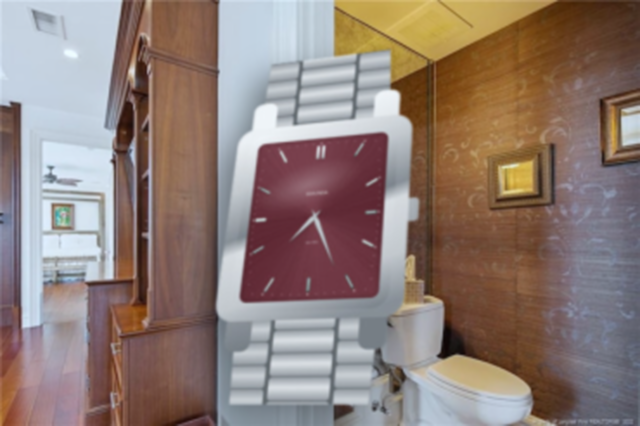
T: 7.26
